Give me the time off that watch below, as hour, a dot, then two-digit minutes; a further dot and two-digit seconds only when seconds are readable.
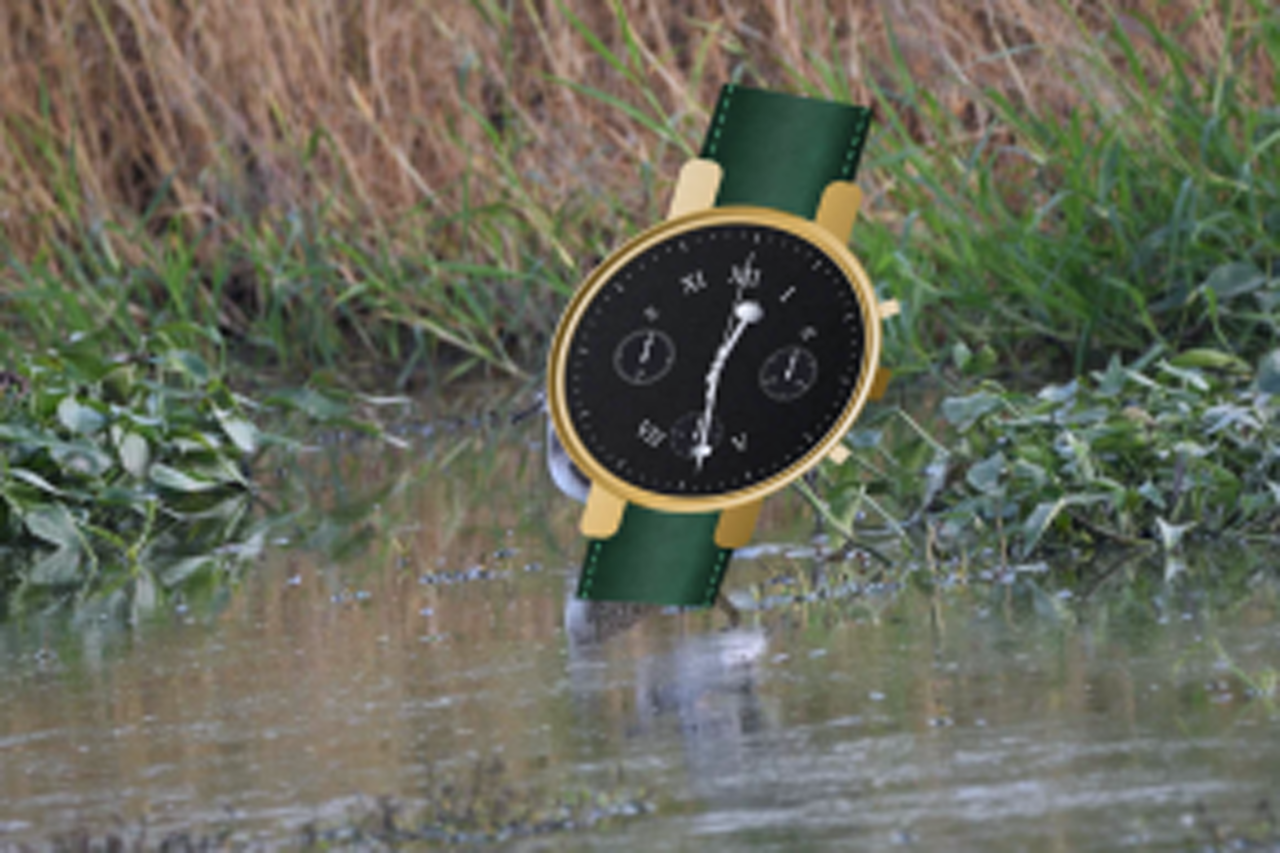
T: 12.29
